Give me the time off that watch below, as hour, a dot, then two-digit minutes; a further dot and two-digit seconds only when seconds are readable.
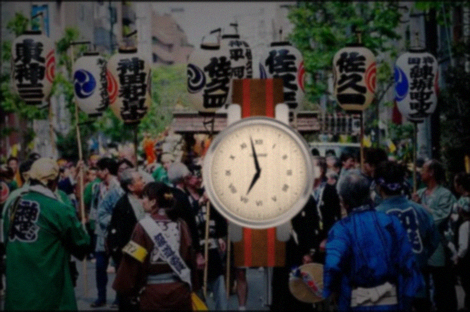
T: 6.58
